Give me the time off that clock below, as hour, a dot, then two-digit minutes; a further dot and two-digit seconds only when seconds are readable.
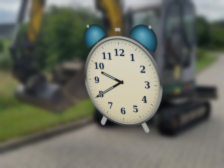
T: 9.40
